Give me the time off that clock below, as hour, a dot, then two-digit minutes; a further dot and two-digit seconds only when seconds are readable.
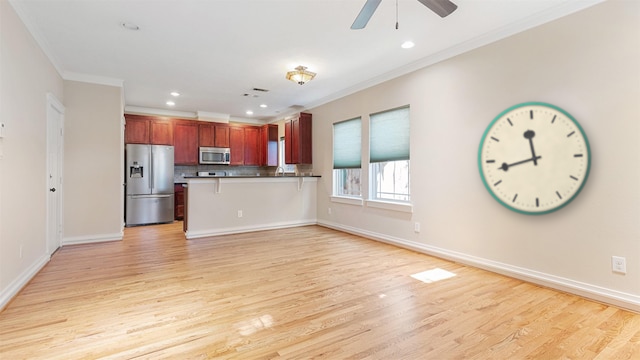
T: 11.43
